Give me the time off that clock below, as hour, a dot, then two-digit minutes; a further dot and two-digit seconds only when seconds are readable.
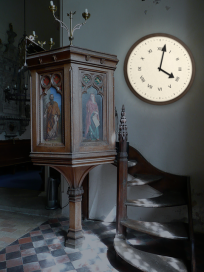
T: 4.02
